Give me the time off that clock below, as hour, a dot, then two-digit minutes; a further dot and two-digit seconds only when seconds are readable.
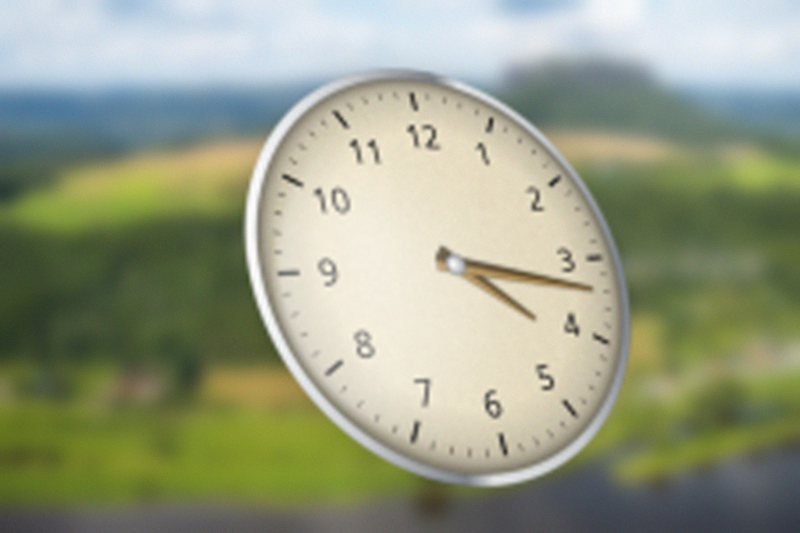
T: 4.17
